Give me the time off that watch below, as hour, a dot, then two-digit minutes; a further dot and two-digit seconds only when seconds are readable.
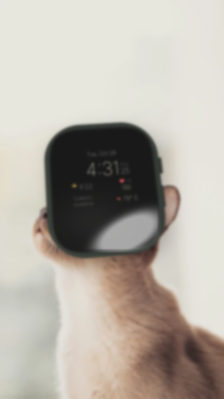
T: 4.31
